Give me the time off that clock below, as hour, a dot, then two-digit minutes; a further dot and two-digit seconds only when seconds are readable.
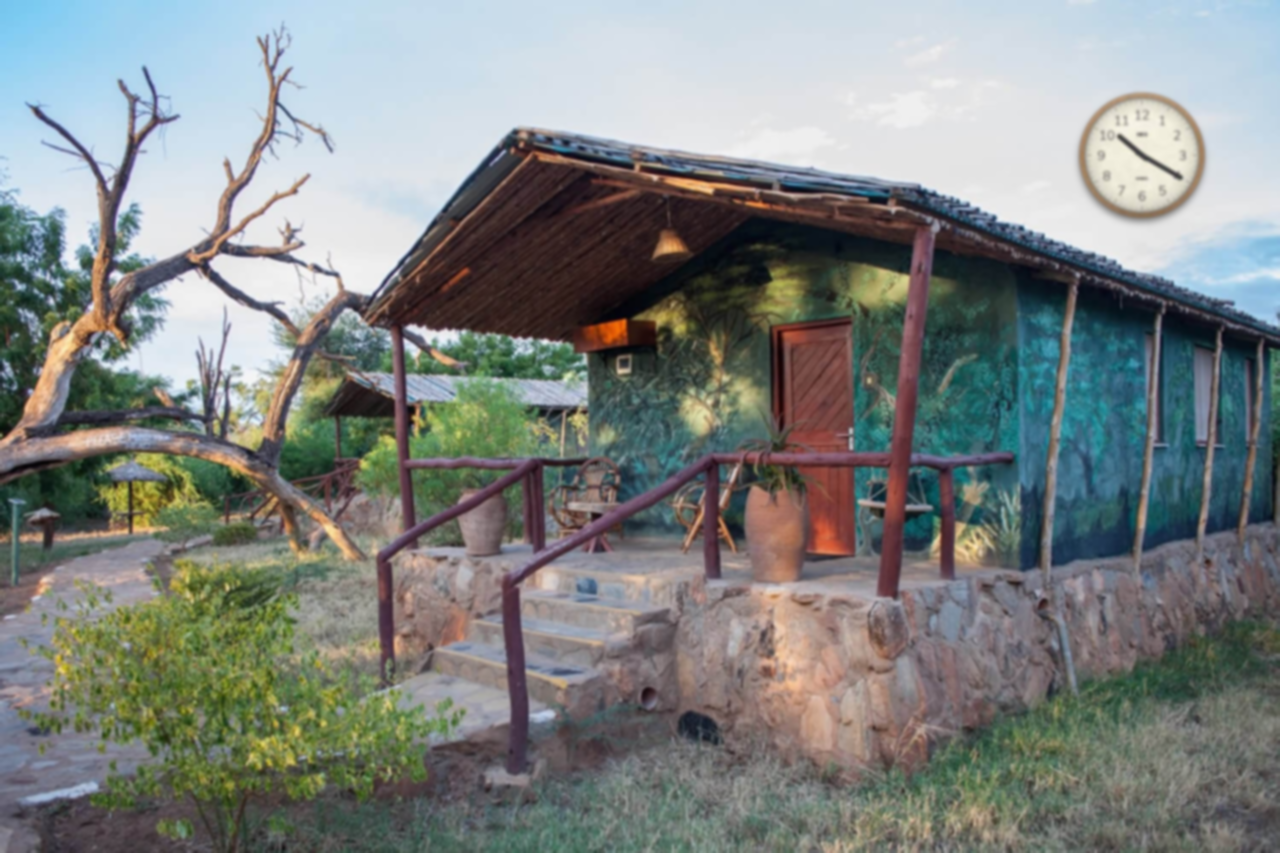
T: 10.20
